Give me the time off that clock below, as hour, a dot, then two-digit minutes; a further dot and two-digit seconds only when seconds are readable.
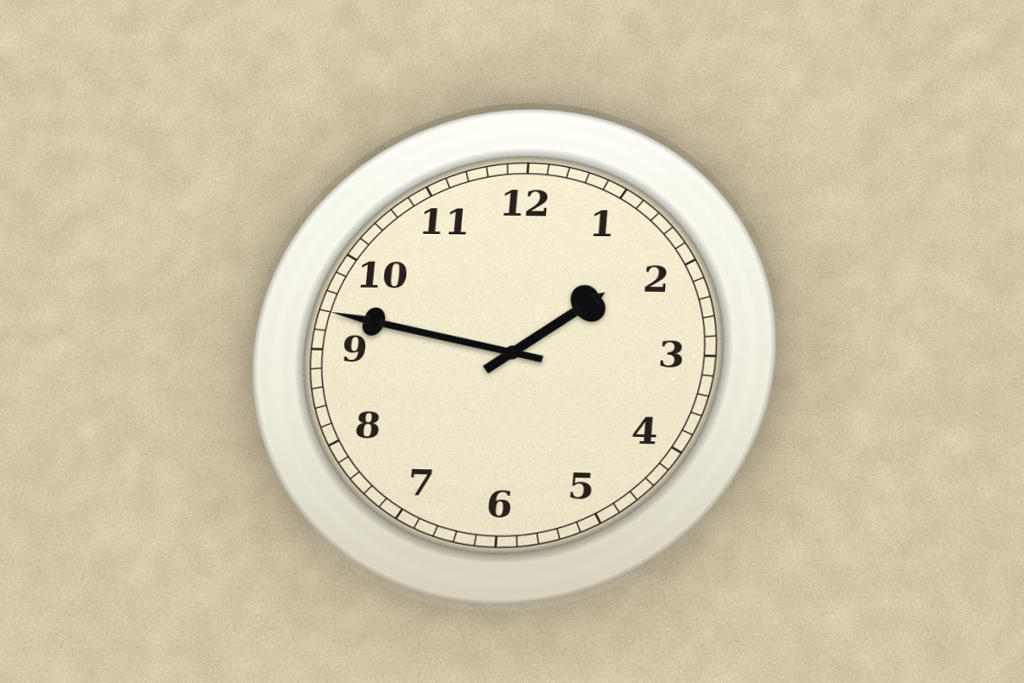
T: 1.47
